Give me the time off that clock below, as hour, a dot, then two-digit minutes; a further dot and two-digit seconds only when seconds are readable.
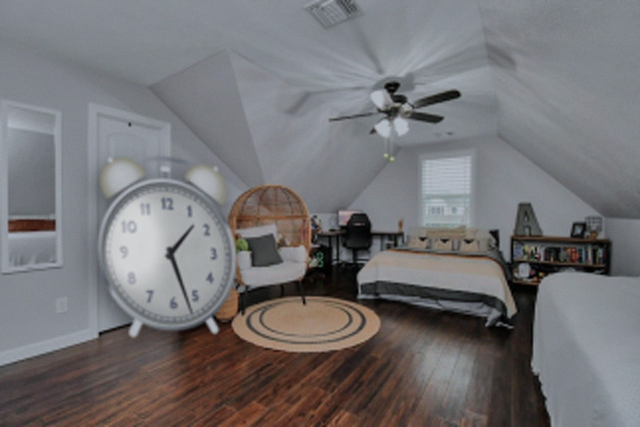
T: 1.27
